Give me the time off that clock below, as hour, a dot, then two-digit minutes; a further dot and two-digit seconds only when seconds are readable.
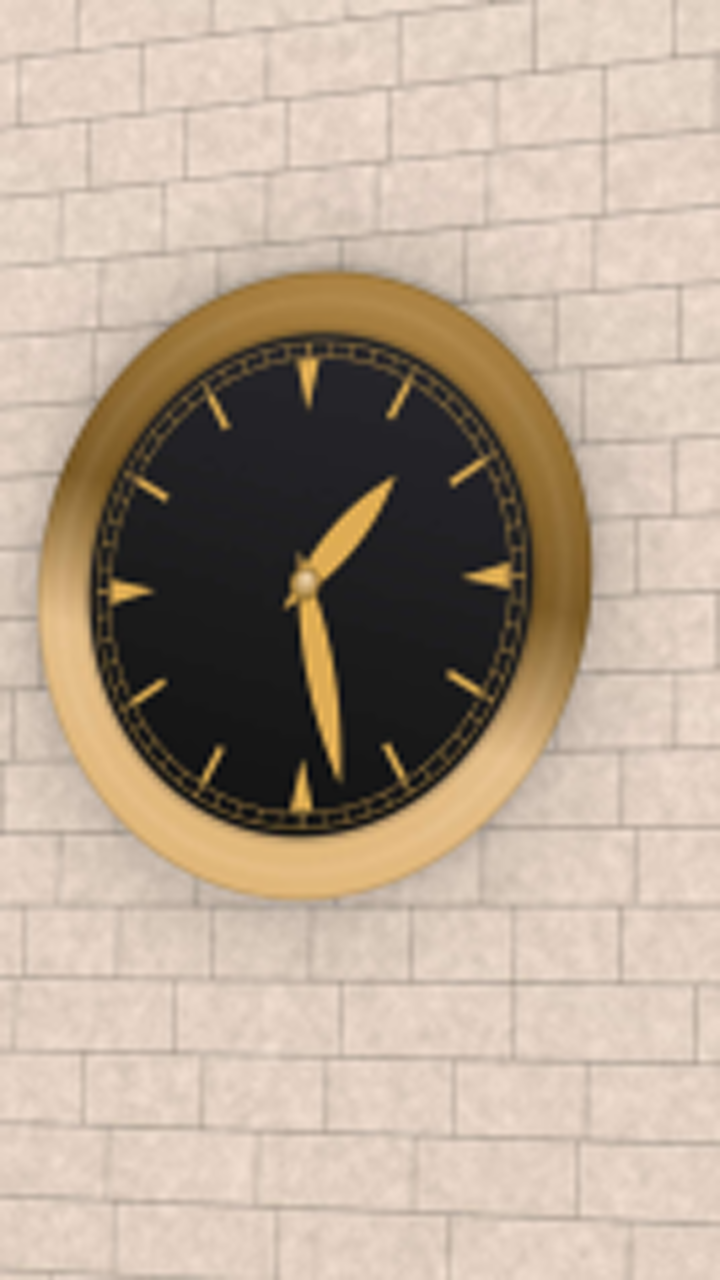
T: 1.28
